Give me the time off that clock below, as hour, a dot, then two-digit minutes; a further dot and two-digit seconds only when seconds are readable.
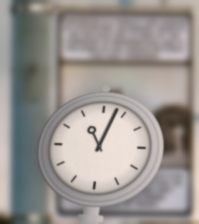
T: 11.03
